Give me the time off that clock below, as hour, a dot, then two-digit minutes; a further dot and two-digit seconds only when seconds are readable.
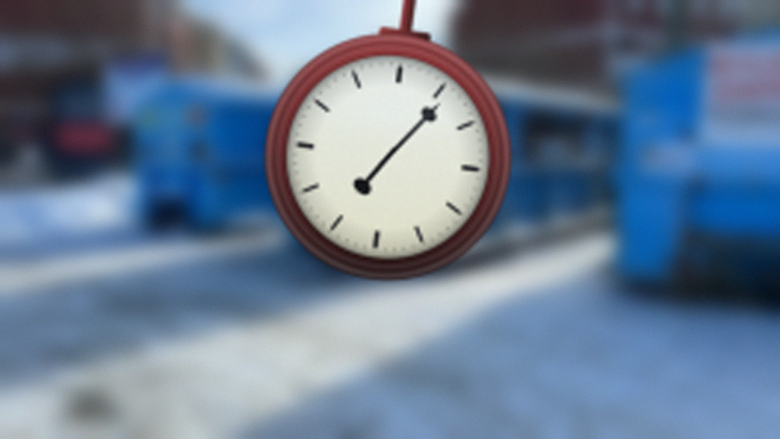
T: 7.06
